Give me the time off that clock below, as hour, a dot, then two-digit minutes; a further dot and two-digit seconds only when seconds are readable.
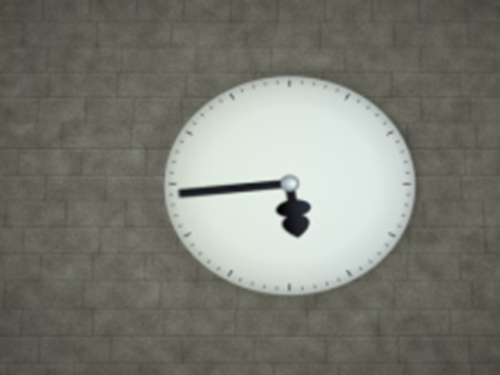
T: 5.44
